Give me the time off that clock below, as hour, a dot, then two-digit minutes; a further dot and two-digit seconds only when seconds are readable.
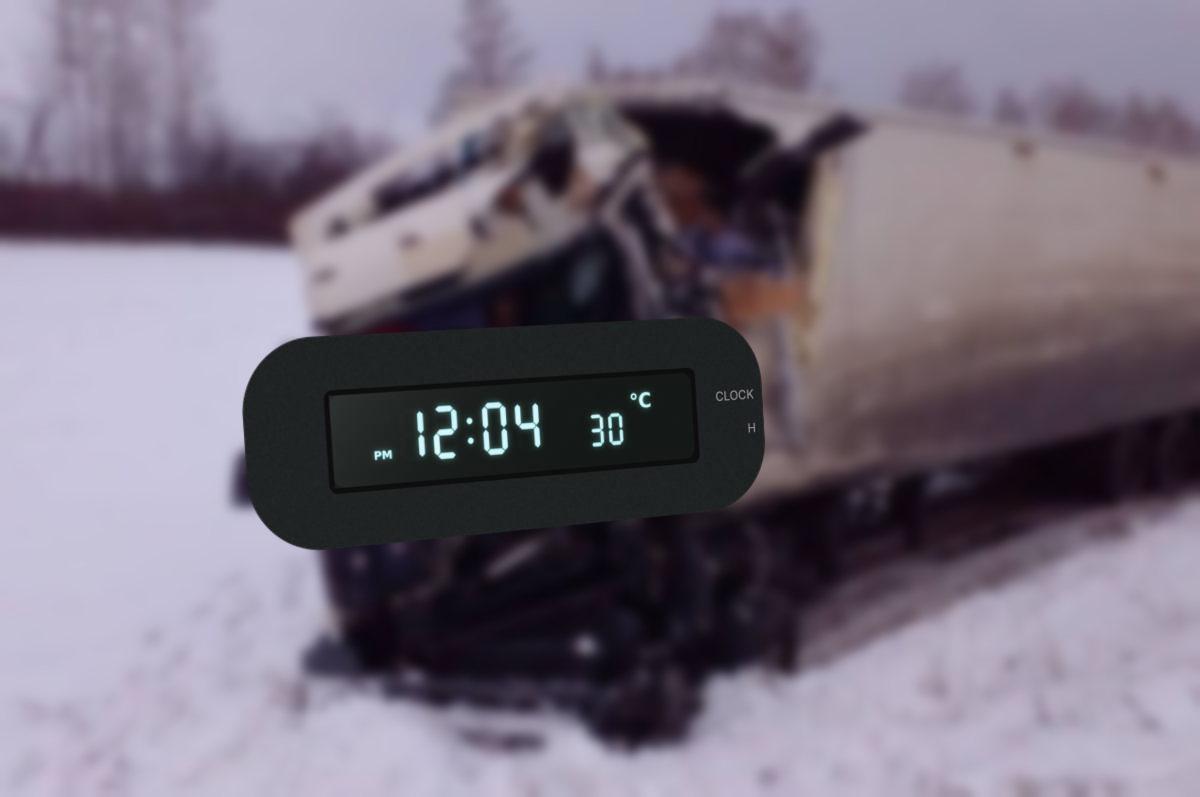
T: 12.04
